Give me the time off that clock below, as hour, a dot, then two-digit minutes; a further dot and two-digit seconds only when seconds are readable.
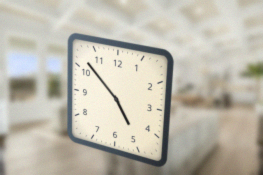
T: 4.52
